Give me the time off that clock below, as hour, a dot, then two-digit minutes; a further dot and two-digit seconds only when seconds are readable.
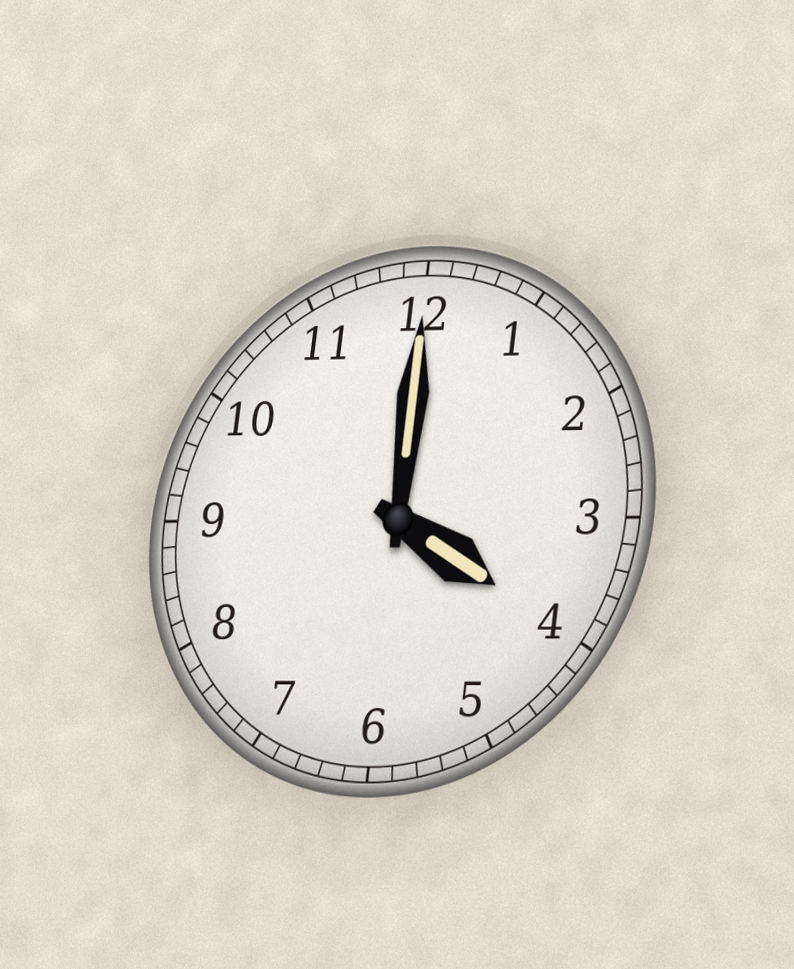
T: 4.00
